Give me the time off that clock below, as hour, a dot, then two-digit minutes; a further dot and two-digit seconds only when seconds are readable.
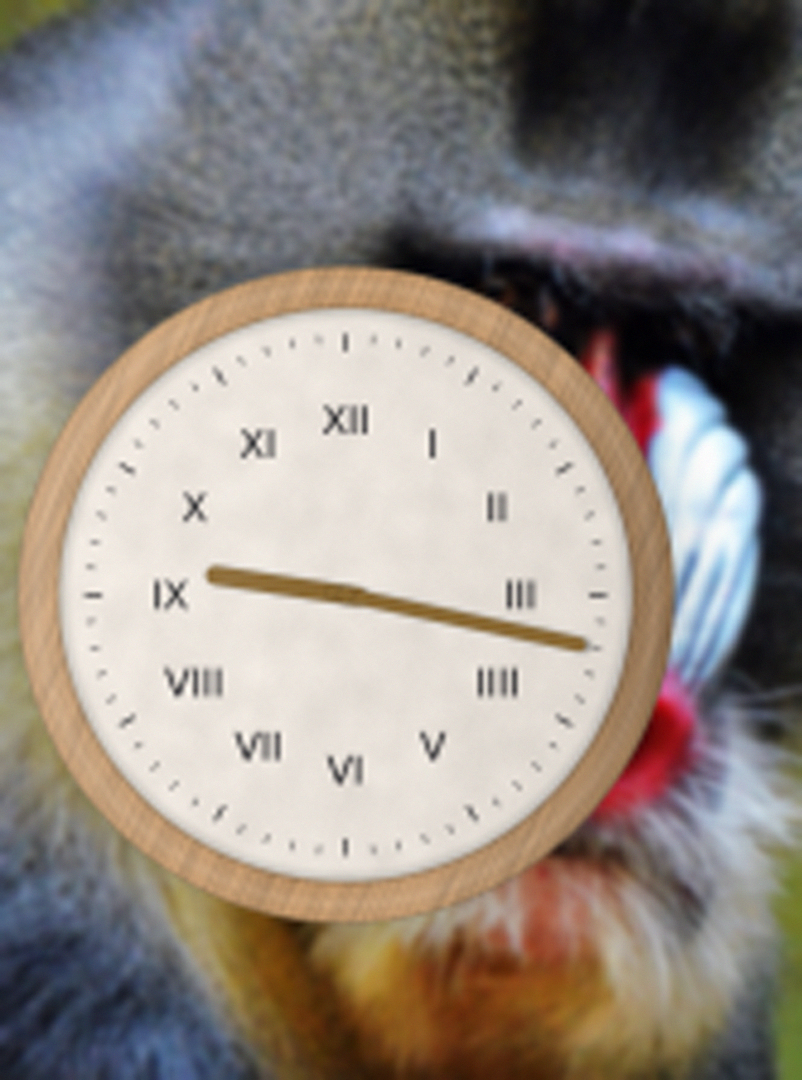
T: 9.17
